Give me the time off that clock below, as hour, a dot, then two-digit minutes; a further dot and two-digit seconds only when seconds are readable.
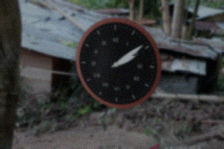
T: 2.09
